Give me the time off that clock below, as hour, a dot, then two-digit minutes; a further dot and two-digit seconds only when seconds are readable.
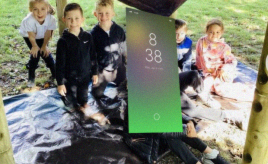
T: 8.38
